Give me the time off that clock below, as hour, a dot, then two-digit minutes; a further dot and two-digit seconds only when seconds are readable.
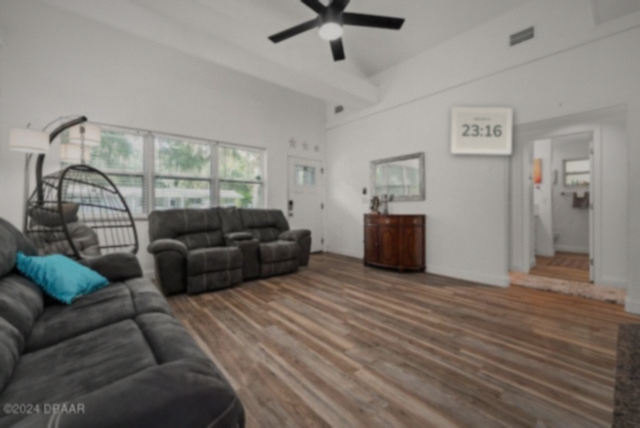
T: 23.16
